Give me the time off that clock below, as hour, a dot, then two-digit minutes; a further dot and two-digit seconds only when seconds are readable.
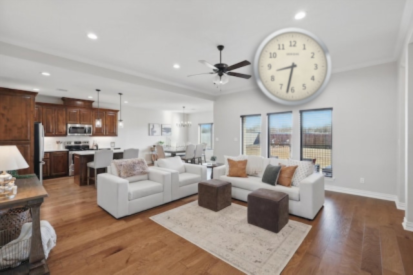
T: 8.32
